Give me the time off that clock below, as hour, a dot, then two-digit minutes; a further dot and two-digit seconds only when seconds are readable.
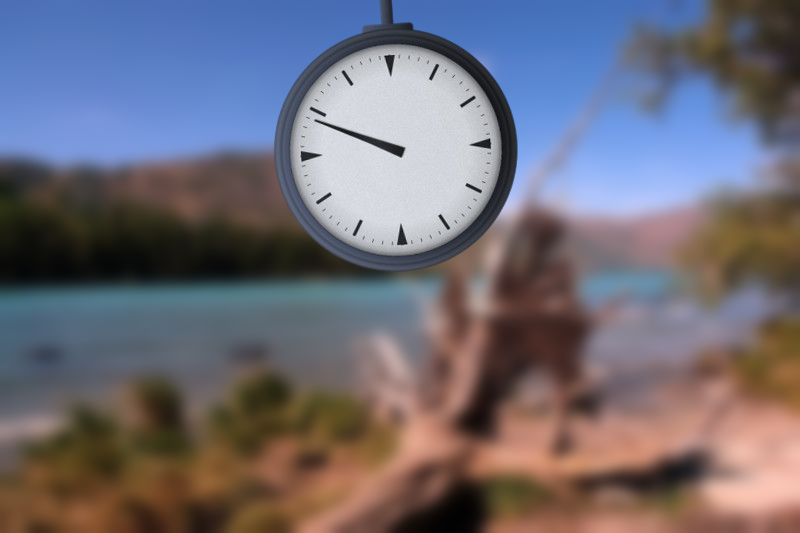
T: 9.49
